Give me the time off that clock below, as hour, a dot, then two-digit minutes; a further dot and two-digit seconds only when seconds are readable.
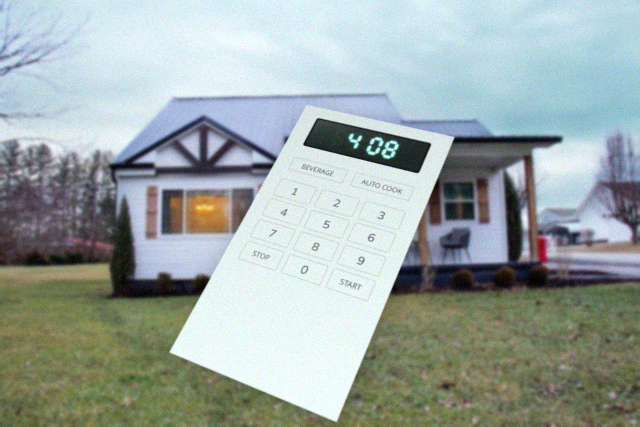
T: 4.08
